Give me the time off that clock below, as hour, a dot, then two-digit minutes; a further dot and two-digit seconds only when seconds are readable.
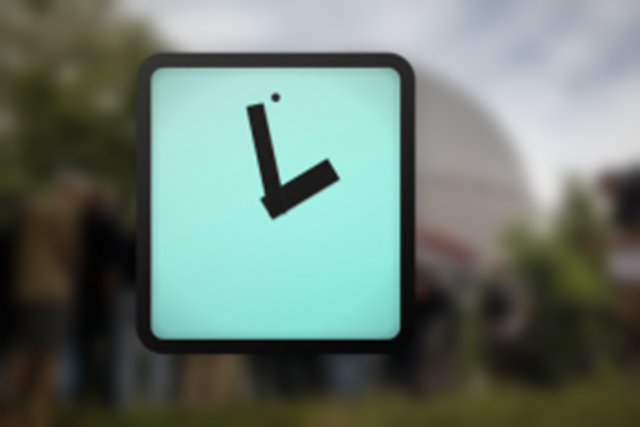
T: 1.58
